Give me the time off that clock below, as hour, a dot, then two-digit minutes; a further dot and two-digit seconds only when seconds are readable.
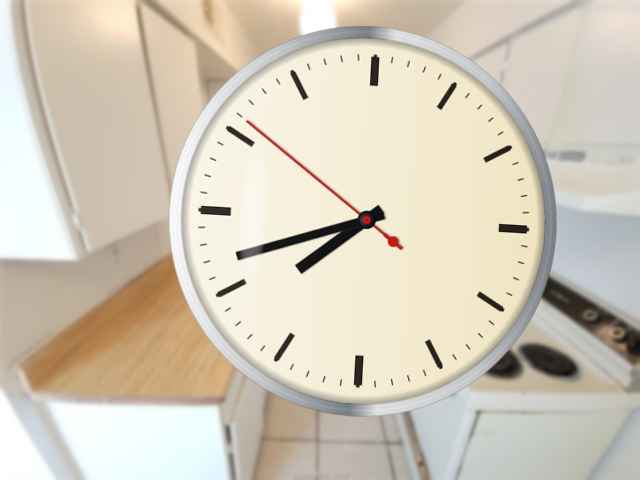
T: 7.41.51
